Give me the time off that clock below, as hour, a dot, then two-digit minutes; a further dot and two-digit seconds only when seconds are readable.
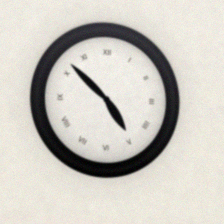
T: 4.52
